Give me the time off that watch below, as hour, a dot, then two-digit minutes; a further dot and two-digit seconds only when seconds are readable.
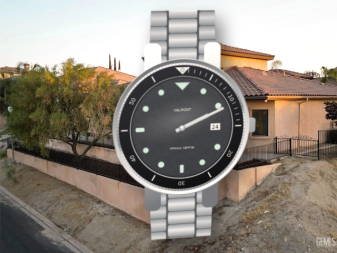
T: 2.11
